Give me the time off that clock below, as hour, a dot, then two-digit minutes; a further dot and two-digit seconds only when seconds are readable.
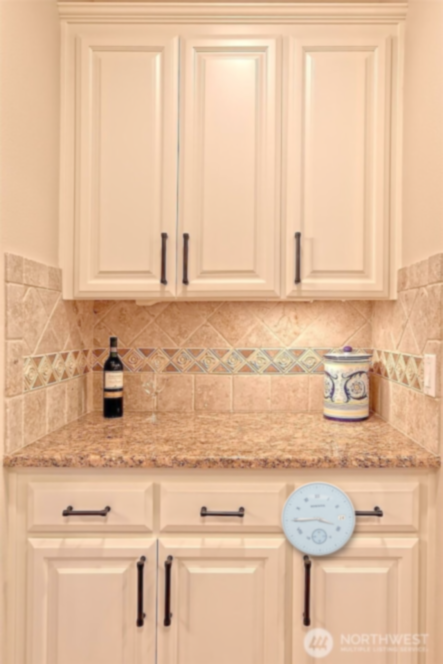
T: 3.45
